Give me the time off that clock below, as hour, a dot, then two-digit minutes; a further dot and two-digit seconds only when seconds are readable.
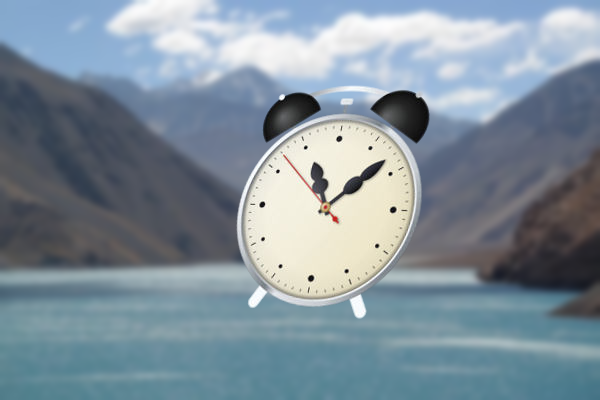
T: 11.07.52
